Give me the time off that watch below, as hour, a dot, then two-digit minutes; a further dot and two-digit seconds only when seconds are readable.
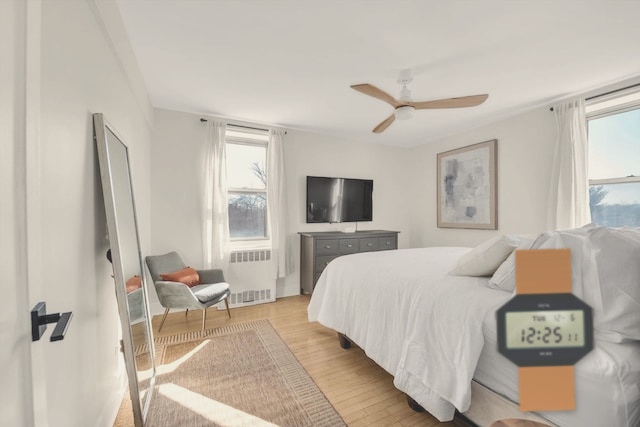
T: 12.25
